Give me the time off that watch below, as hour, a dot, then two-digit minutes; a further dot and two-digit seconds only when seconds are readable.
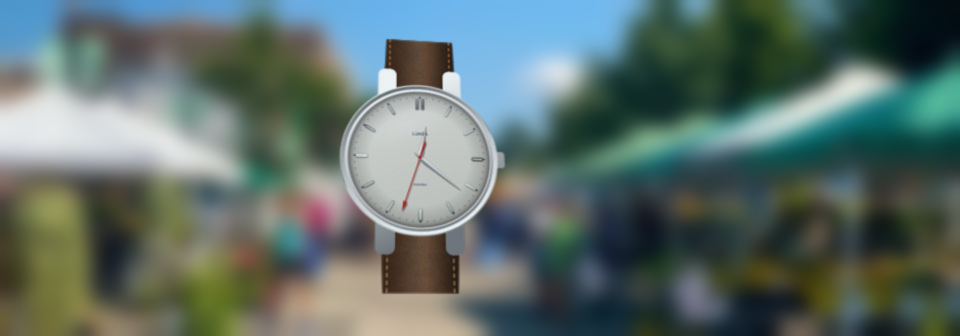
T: 12.21.33
